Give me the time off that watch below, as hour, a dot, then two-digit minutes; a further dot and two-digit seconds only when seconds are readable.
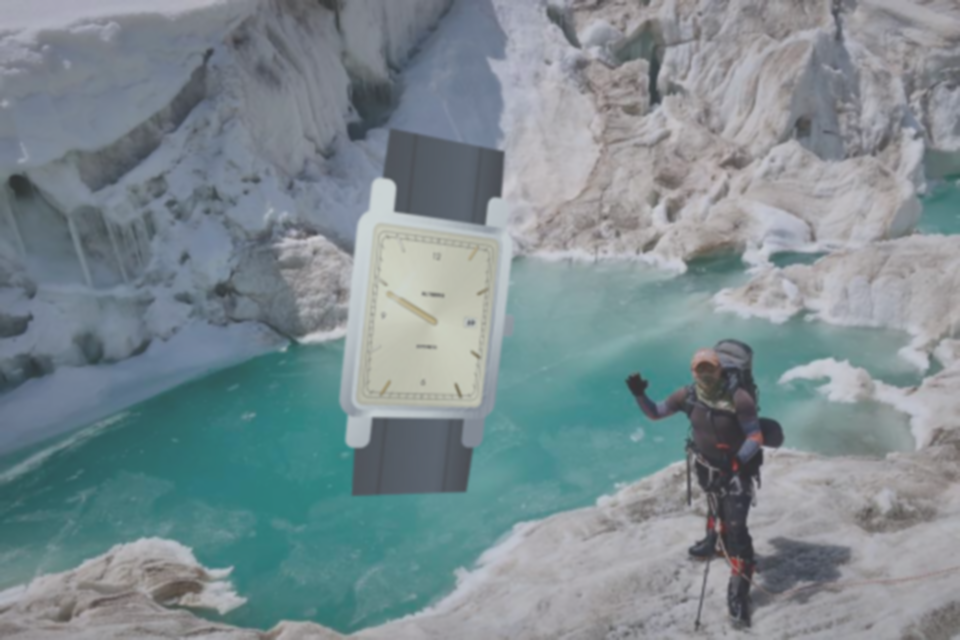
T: 9.49
